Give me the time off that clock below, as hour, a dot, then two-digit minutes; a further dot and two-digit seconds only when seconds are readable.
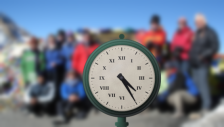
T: 4.25
